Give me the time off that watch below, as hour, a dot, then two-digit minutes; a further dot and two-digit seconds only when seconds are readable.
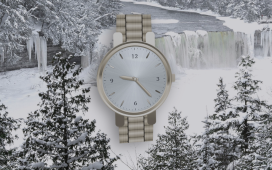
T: 9.23
